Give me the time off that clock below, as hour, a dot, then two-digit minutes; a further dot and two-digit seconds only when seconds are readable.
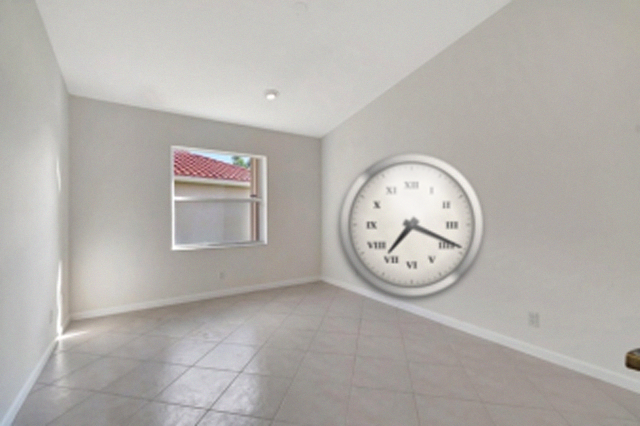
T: 7.19
